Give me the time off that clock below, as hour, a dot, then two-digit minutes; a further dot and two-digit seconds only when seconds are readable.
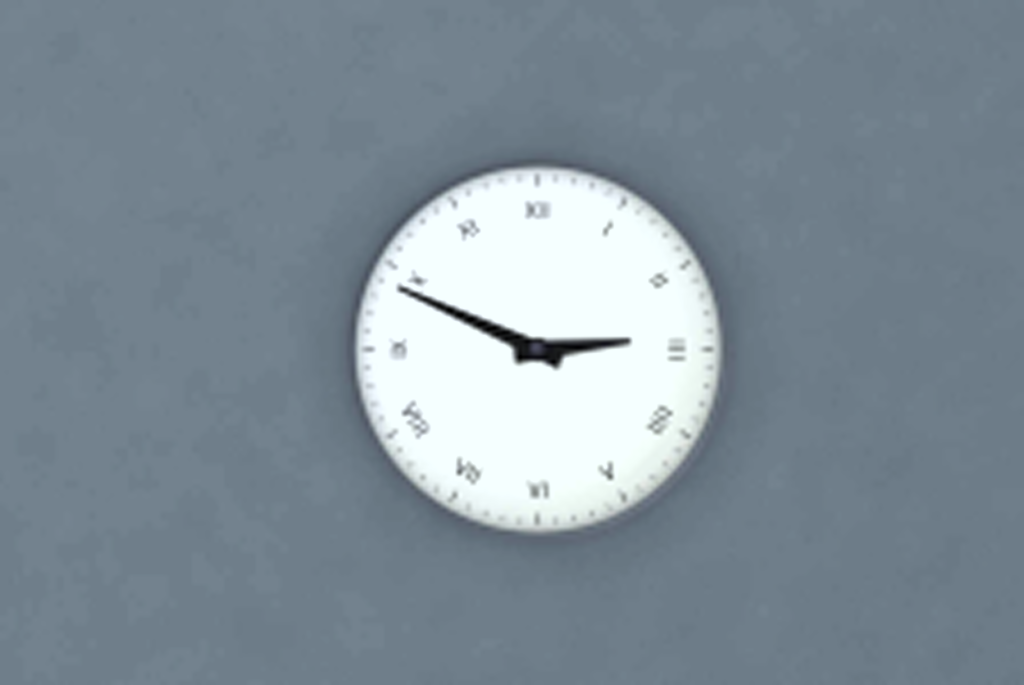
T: 2.49
